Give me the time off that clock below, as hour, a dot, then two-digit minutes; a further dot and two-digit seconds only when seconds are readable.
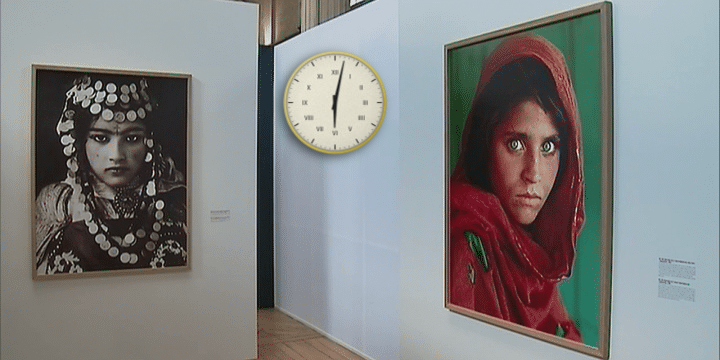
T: 6.02
